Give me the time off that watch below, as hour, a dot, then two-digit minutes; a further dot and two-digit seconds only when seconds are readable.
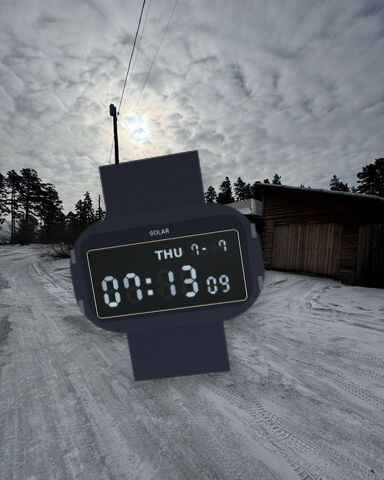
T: 7.13.09
